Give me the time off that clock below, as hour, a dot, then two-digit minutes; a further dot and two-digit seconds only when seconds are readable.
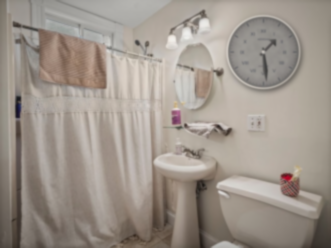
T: 1.29
